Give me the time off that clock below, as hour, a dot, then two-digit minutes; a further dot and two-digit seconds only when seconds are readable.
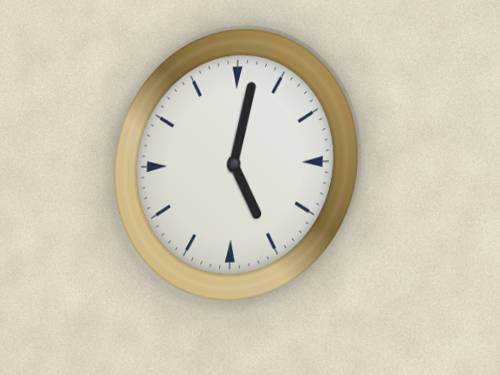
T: 5.02
